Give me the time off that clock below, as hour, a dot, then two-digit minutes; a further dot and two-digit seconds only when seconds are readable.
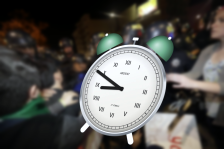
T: 8.49
